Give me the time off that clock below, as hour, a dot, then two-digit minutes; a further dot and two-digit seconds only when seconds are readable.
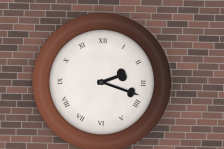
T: 2.18
